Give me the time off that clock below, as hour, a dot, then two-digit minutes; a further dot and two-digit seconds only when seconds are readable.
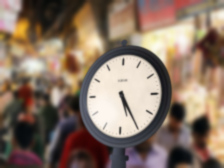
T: 5.25
